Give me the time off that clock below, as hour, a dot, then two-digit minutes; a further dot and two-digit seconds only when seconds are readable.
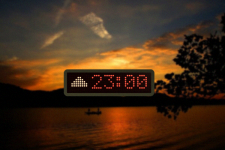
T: 23.00
